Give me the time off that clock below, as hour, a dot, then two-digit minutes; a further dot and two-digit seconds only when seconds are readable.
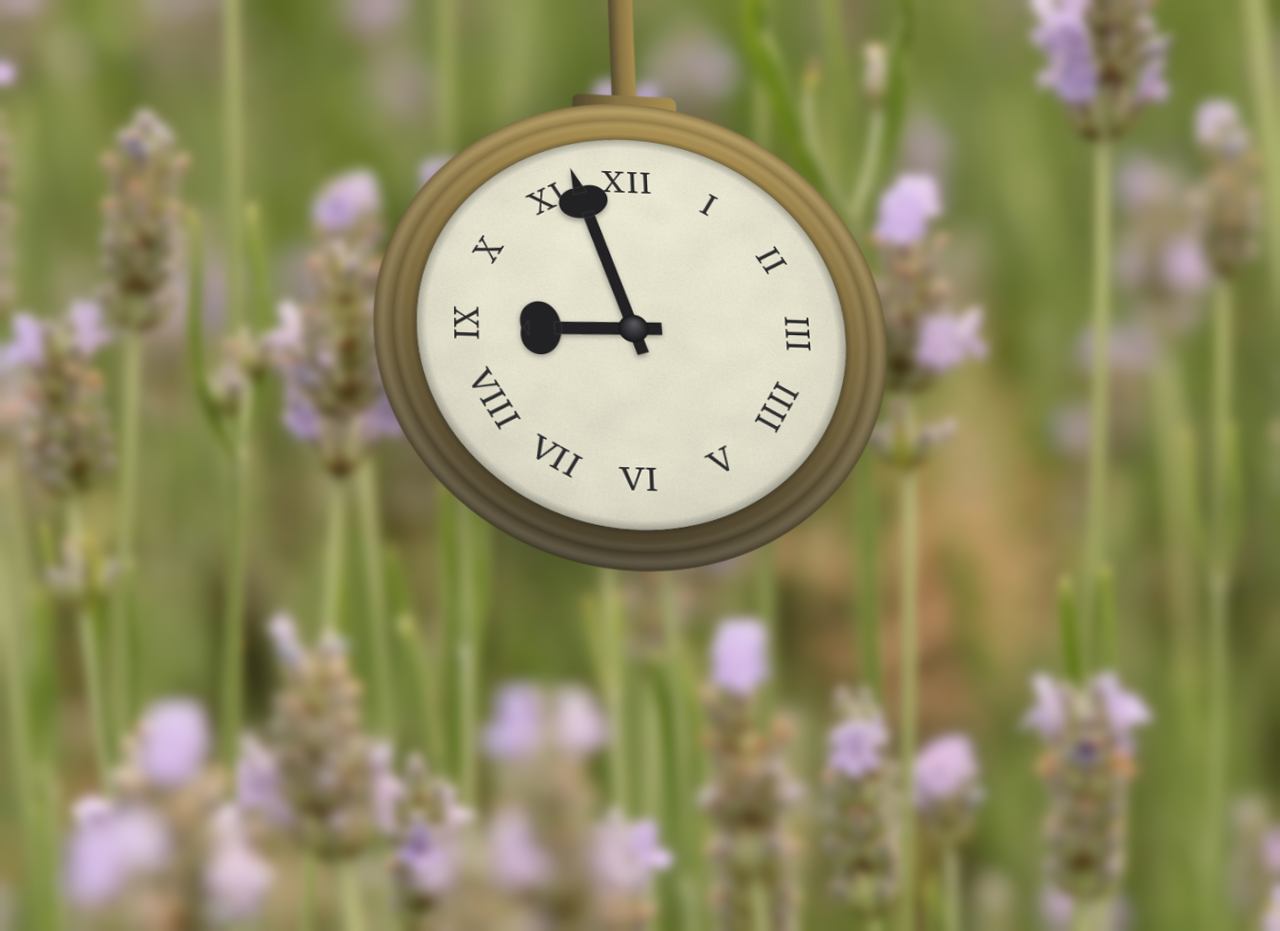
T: 8.57
